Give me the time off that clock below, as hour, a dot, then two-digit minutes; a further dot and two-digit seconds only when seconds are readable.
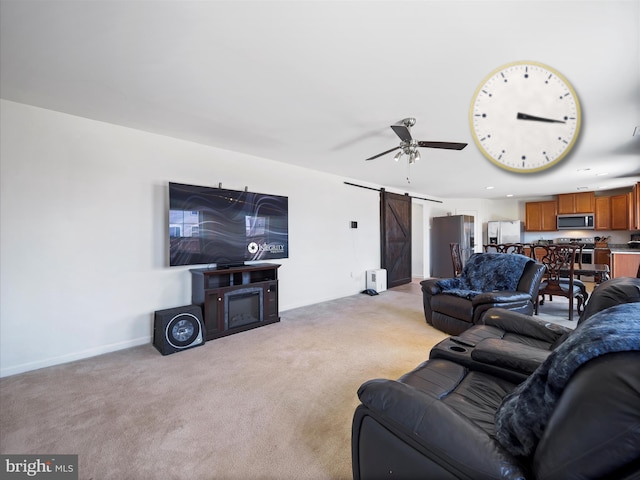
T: 3.16
